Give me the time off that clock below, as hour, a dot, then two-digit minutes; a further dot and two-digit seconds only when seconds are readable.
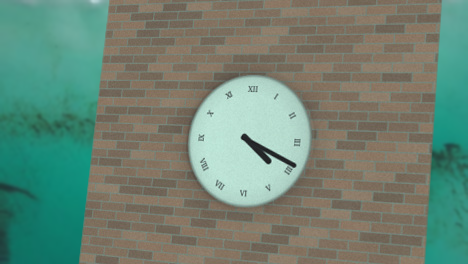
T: 4.19
